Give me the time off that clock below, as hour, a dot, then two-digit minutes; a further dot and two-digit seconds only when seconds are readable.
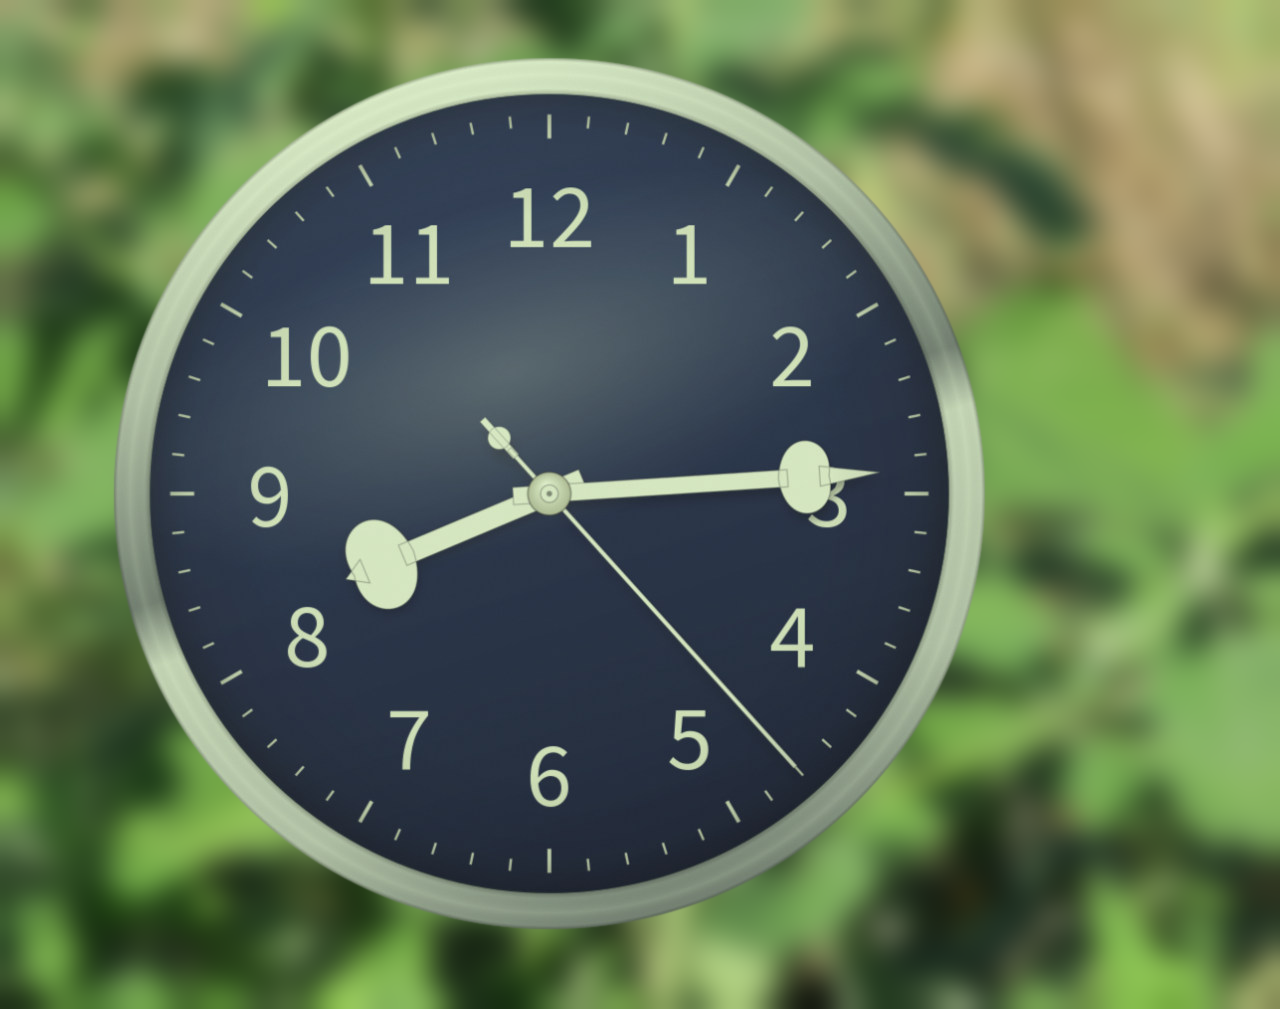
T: 8.14.23
